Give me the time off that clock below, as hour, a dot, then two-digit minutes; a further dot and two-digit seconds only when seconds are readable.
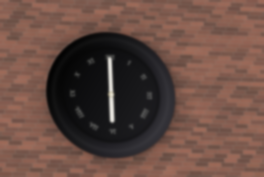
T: 6.00
